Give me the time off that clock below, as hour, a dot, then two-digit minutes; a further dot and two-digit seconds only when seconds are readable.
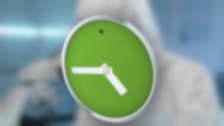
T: 4.45
